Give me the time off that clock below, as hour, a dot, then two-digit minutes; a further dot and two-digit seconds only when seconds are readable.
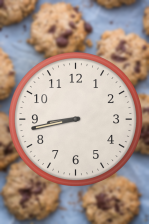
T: 8.43
